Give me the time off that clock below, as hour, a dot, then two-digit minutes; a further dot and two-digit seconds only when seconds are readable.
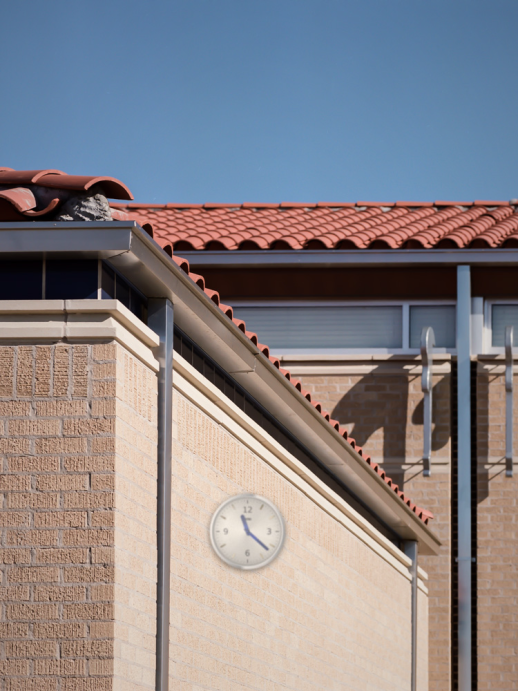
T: 11.22
